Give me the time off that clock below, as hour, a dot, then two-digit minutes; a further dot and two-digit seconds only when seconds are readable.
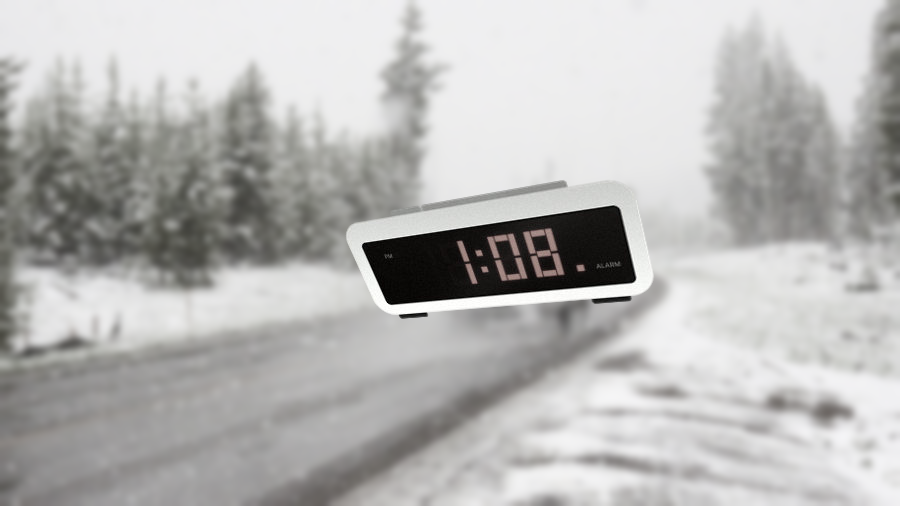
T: 1.08
